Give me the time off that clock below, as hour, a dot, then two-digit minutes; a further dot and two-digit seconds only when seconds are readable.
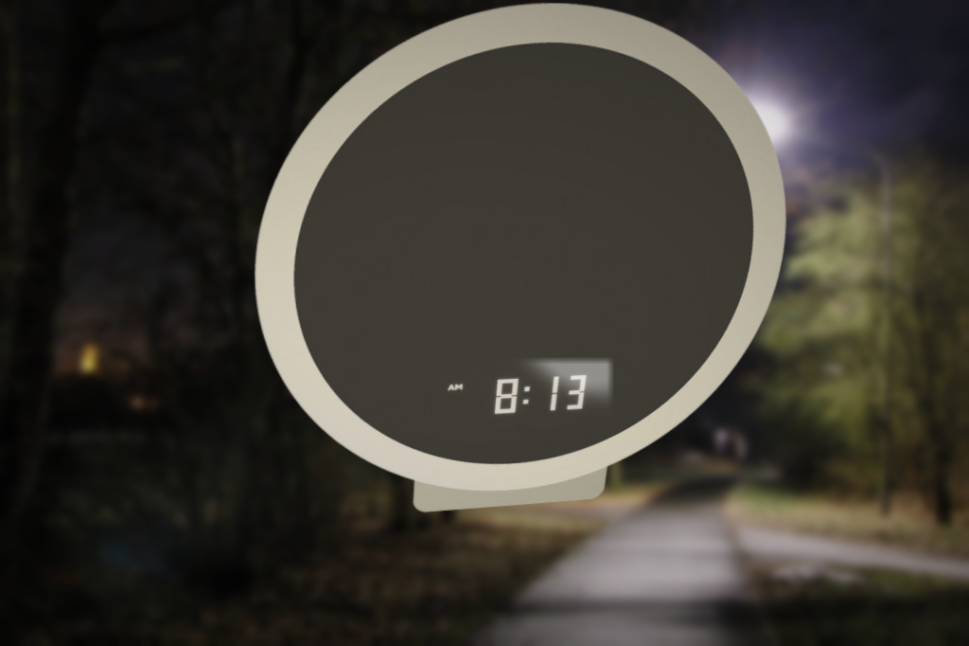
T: 8.13
